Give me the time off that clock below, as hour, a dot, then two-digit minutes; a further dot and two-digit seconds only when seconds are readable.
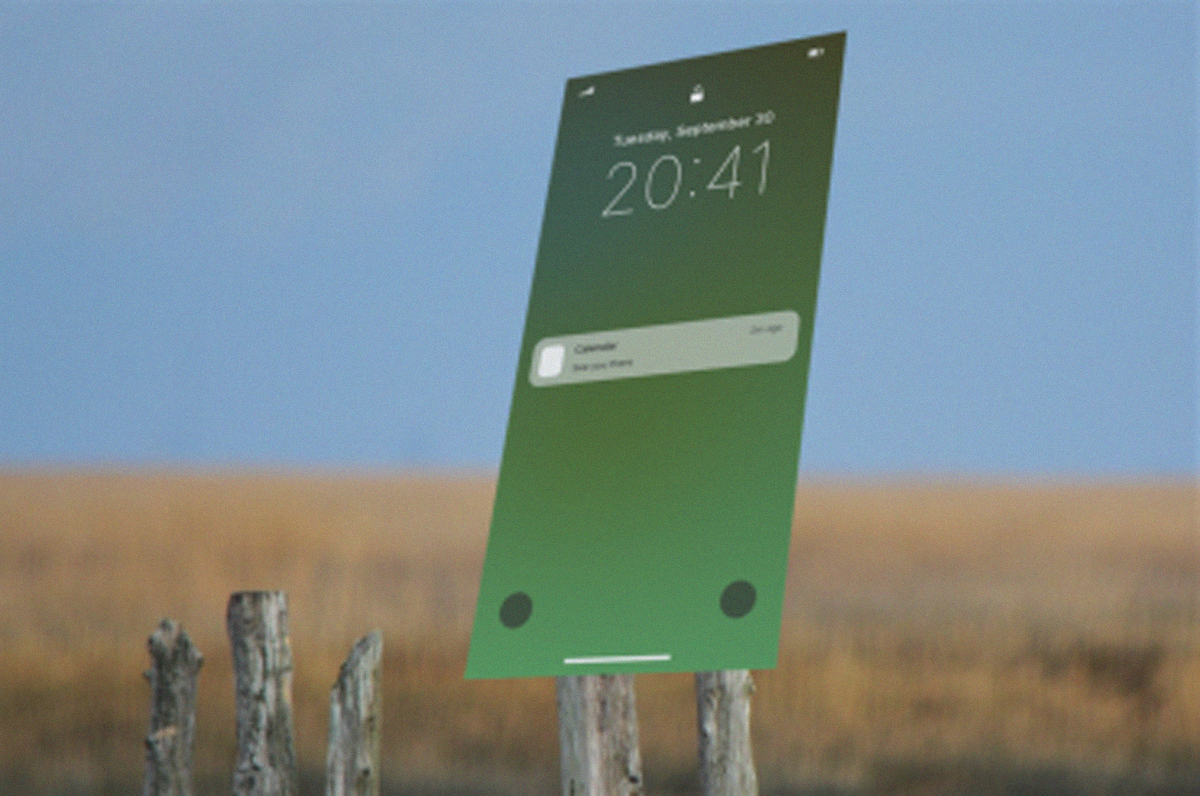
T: 20.41
